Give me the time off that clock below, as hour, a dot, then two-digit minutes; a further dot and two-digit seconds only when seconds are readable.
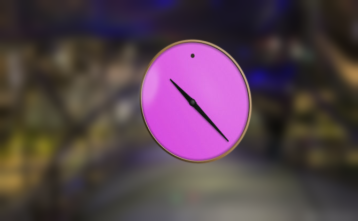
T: 10.22
